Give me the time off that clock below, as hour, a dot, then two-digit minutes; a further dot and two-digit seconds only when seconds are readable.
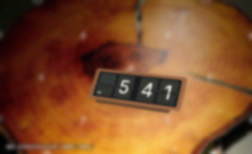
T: 5.41
